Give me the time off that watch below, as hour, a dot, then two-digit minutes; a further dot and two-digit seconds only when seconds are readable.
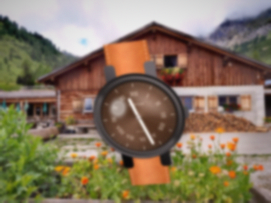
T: 11.27
